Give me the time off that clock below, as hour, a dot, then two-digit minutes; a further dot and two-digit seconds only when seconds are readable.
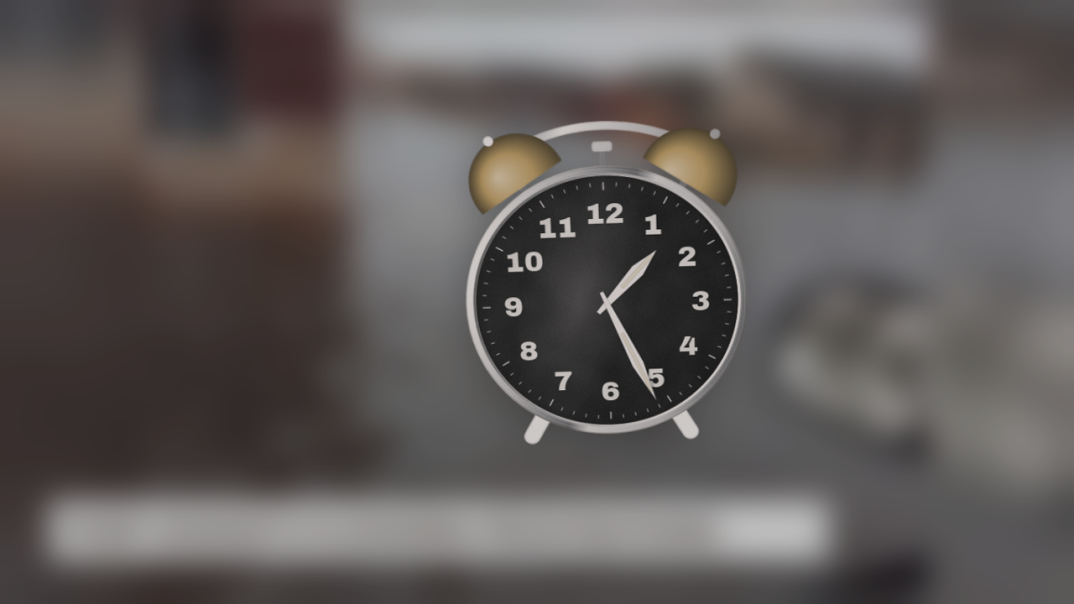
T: 1.26
